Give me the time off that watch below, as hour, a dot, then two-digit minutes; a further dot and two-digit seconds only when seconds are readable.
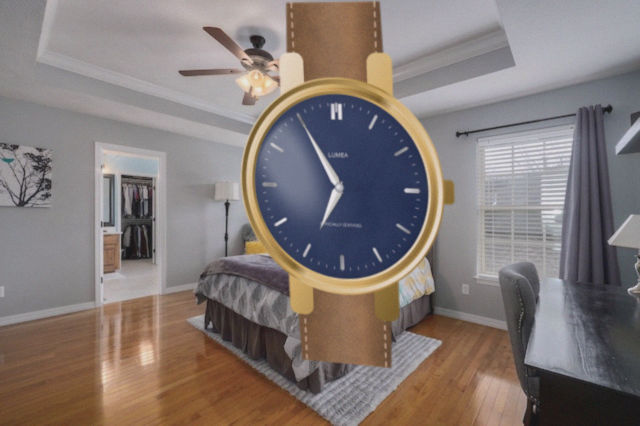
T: 6.55
